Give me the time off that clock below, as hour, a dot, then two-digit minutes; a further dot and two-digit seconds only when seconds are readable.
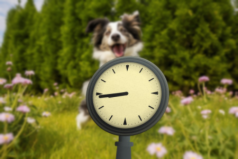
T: 8.44
